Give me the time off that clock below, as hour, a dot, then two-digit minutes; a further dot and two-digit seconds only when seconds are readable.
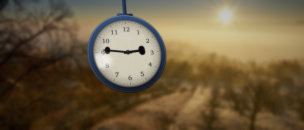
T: 2.46
